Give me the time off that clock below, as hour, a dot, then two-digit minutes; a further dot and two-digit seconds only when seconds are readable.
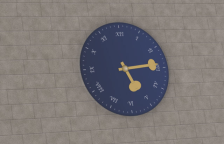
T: 5.14
